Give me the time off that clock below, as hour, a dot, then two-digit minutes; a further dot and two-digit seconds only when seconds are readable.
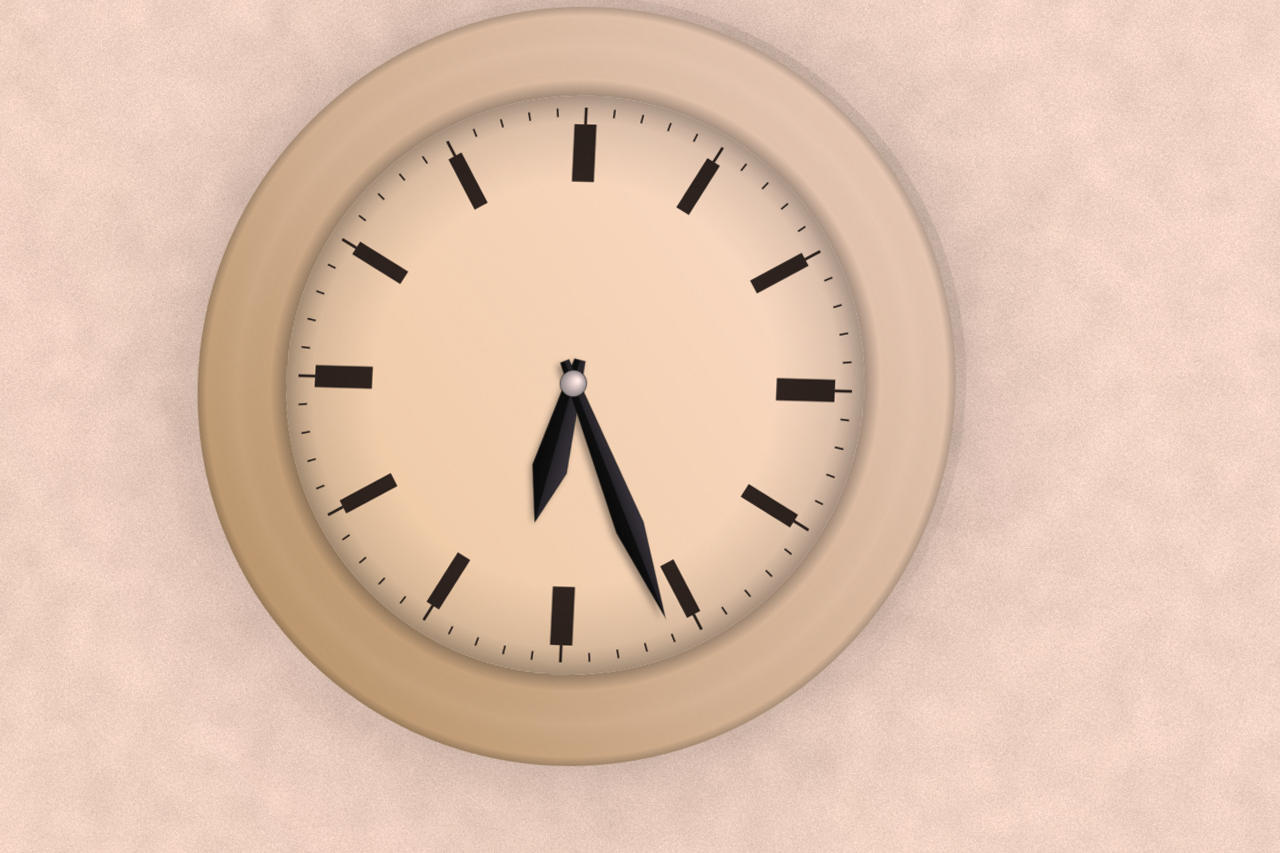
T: 6.26
